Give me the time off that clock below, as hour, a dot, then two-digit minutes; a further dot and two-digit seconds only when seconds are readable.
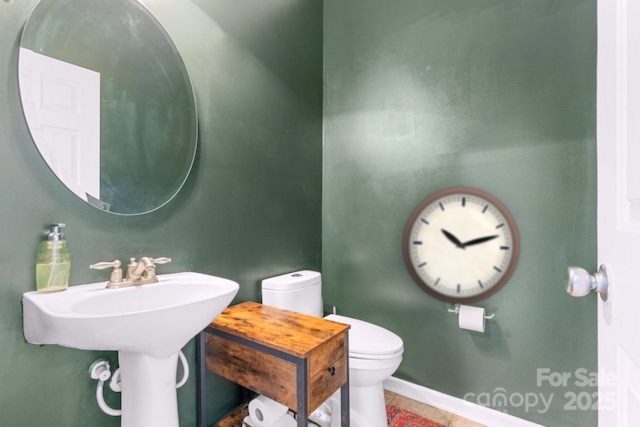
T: 10.12
